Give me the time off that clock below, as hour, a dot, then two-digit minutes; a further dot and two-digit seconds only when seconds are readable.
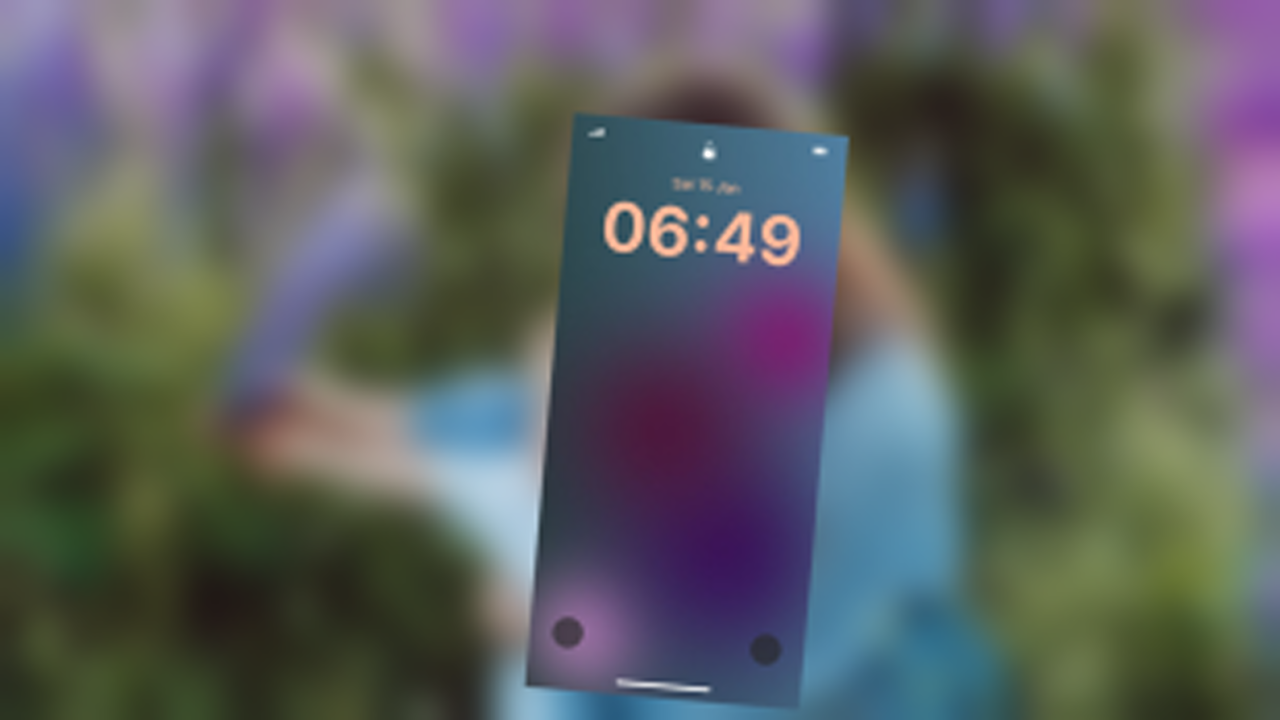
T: 6.49
